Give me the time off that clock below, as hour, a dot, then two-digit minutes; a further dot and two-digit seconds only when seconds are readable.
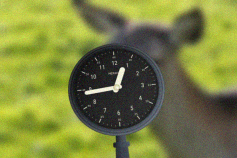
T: 12.44
